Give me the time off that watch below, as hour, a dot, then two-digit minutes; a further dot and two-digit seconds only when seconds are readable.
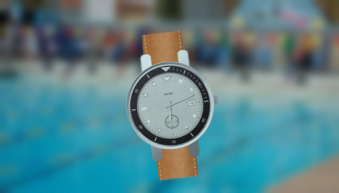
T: 6.12
